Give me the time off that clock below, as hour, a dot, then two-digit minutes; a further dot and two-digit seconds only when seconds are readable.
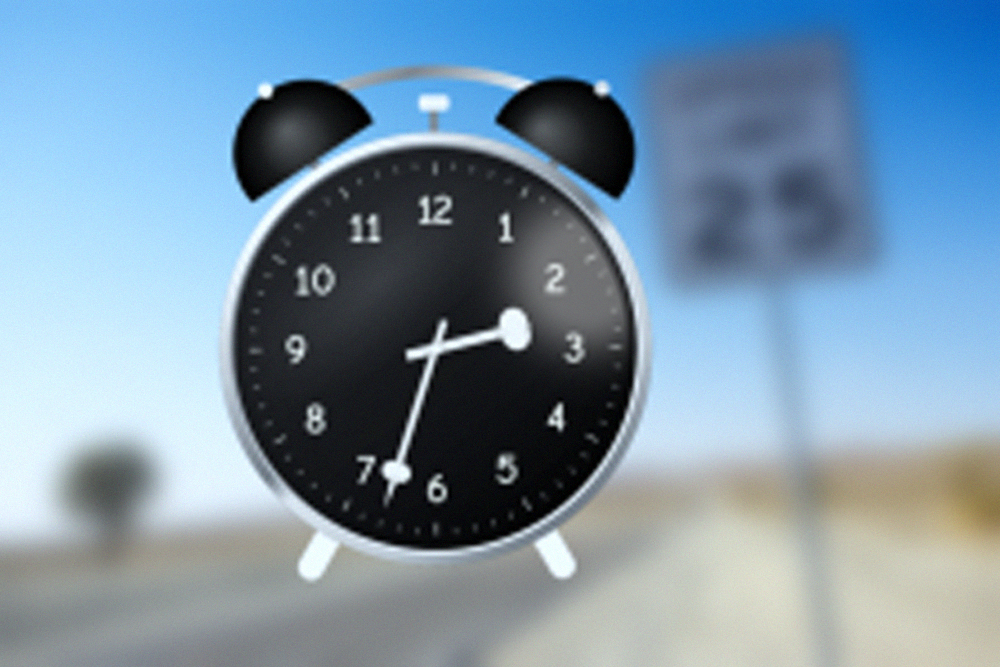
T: 2.33
